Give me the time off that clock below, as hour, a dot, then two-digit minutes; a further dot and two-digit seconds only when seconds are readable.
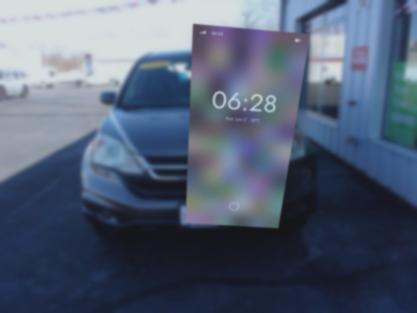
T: 6.28
